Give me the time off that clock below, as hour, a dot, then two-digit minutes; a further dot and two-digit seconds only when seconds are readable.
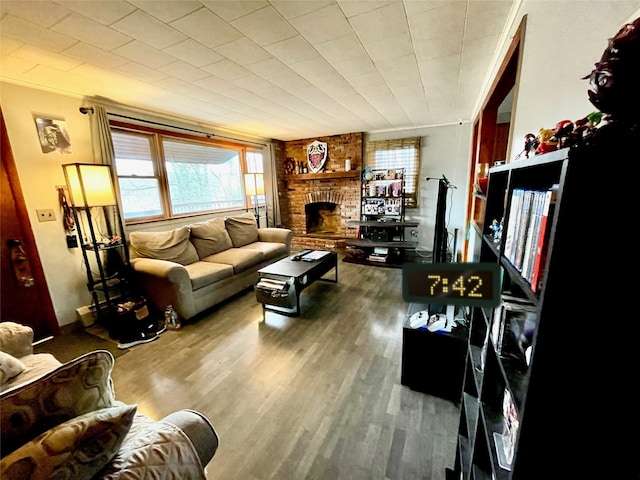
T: 7.42
